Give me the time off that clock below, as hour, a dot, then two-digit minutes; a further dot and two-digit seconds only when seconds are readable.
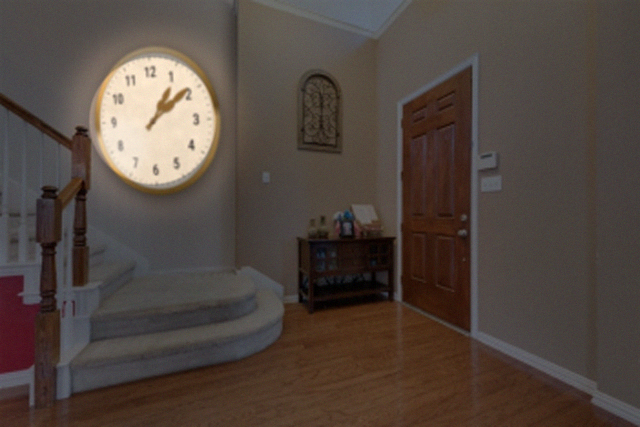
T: 1.09
